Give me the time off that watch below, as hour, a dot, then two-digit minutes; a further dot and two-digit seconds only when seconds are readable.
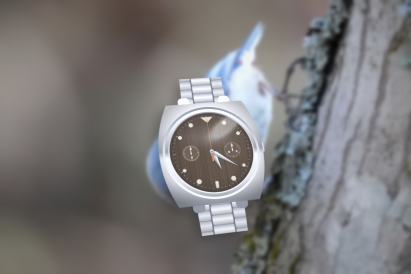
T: 5.21
